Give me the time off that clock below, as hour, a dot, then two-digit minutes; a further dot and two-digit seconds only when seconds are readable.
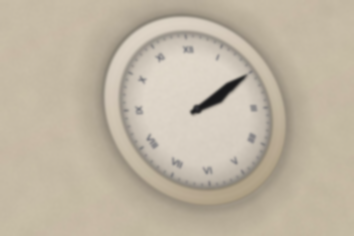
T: 2.10
